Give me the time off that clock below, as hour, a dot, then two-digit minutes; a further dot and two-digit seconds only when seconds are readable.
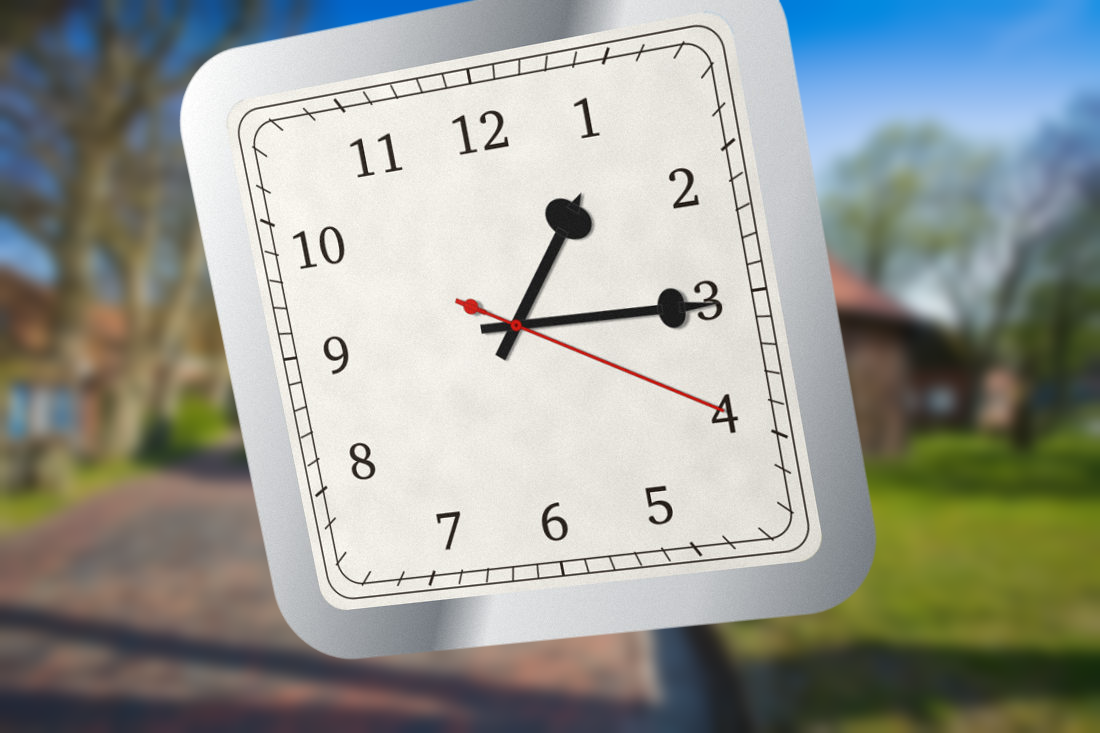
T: 1.15.20
